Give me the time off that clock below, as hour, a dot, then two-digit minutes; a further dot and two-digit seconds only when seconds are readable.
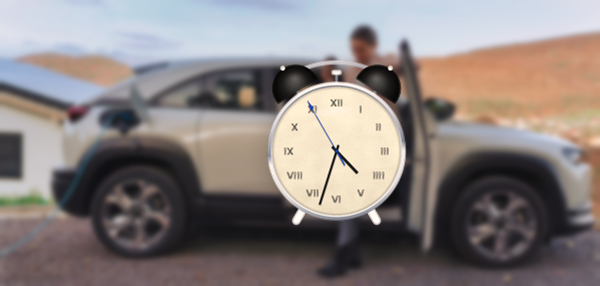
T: 4.32.55
